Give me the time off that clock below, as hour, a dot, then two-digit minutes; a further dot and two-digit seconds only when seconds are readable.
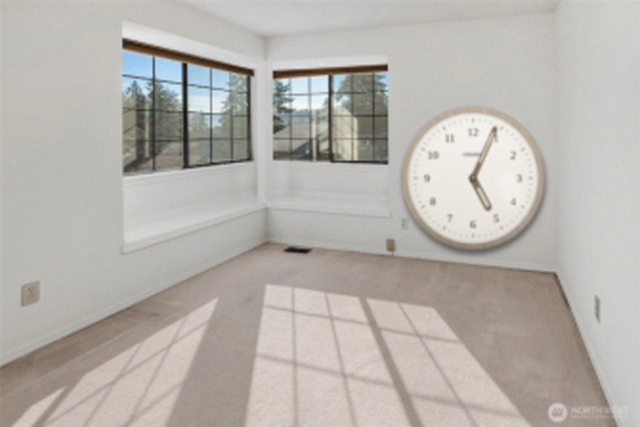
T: 5.04
